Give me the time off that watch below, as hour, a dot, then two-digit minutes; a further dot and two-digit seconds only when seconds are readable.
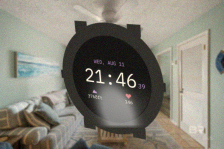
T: 21.46
